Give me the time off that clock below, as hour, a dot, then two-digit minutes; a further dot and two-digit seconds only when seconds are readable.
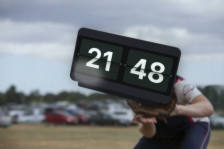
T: 21.48
